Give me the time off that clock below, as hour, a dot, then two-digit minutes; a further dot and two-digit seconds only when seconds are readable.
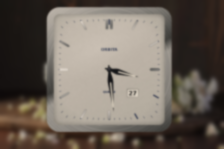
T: 3.29
